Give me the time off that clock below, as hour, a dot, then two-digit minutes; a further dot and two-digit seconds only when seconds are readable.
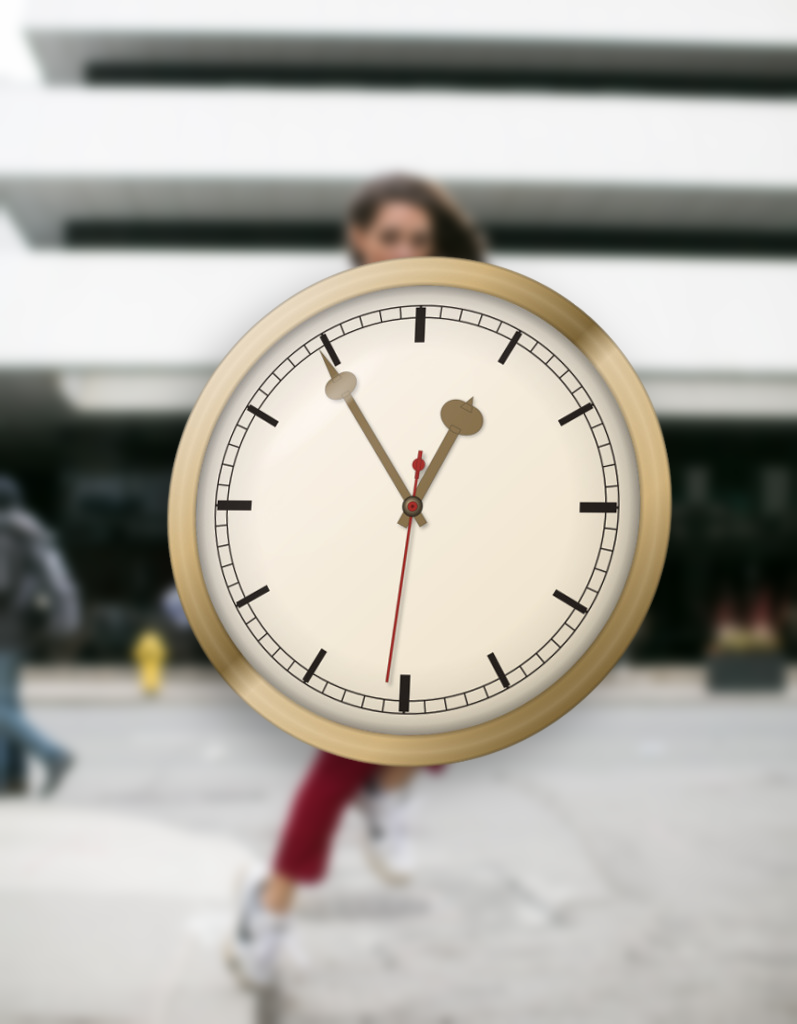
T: 12.54.31
